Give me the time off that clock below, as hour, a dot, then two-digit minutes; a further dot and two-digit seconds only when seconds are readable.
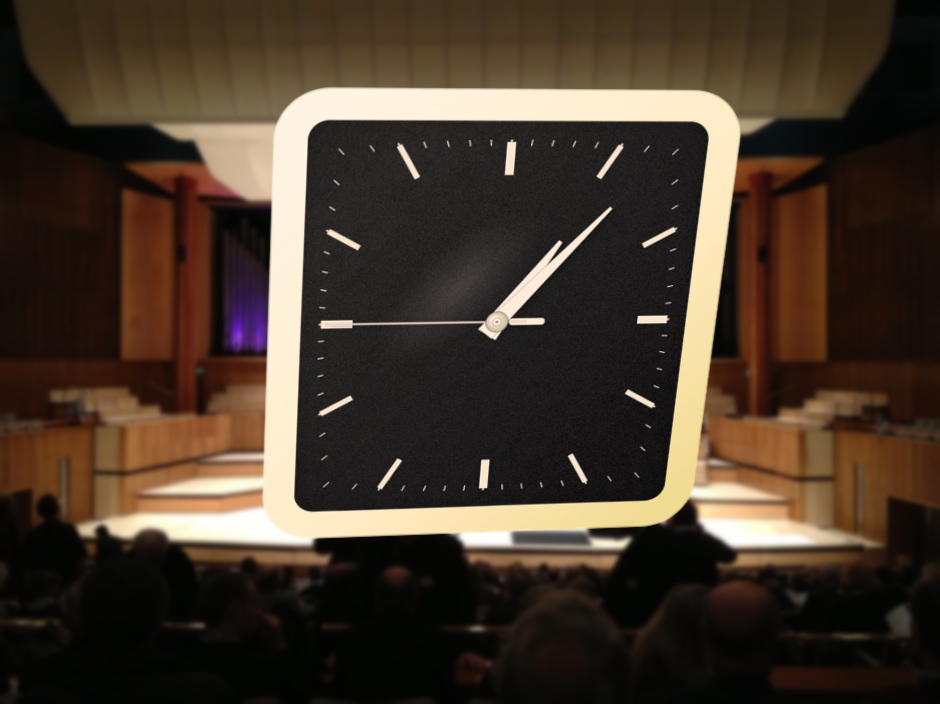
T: 1.06.45
